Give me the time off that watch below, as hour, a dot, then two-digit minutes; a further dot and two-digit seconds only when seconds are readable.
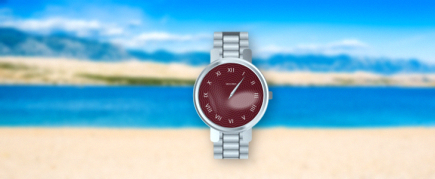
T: 1.06
